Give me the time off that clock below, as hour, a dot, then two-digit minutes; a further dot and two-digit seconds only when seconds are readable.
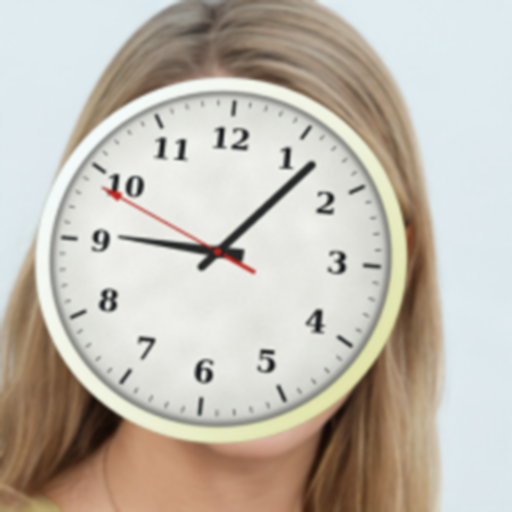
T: 9.06.49
